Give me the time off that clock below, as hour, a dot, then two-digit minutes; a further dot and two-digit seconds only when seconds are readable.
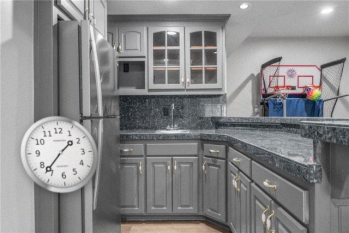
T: 1.37
